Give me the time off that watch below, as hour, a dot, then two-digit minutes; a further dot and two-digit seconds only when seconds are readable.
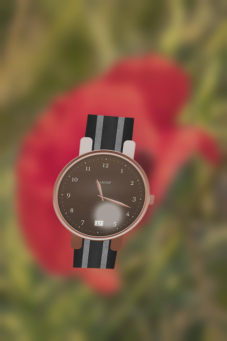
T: 11.18
